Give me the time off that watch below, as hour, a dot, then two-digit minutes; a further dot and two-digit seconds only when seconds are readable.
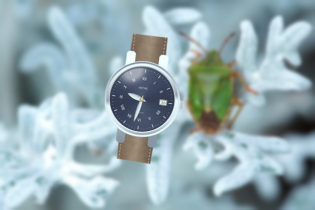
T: 9.32
